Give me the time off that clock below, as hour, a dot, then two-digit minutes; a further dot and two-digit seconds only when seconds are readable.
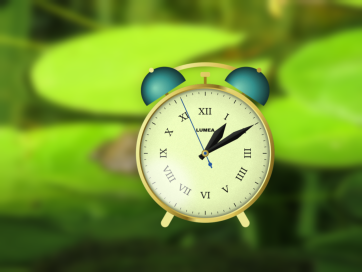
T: 1.09.56
